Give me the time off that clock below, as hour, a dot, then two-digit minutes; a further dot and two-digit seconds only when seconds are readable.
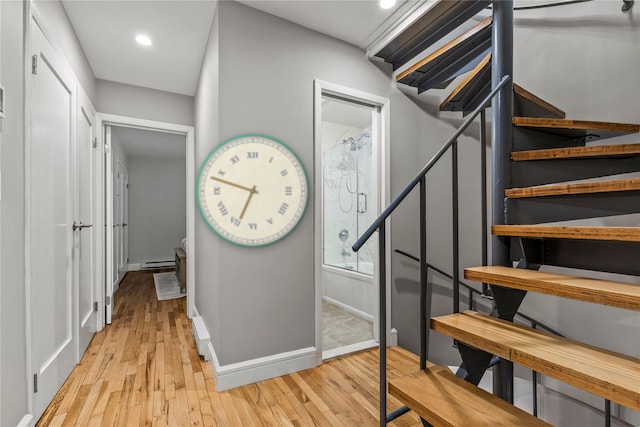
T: 6.48
